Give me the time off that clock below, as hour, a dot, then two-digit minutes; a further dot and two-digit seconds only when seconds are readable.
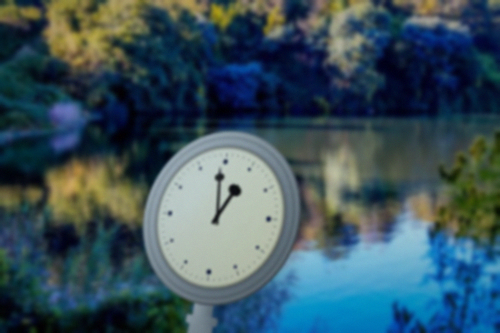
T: 12.59
